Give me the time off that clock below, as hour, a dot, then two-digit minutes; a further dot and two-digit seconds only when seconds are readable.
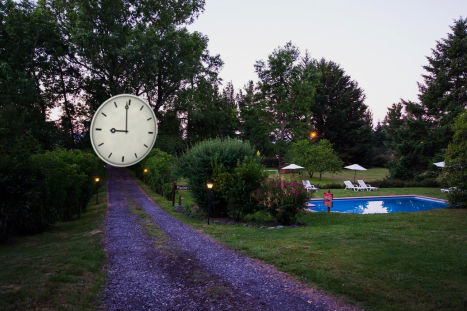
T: 8.59
